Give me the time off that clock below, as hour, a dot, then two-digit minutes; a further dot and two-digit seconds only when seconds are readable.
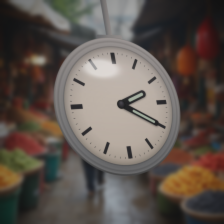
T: 2.20
